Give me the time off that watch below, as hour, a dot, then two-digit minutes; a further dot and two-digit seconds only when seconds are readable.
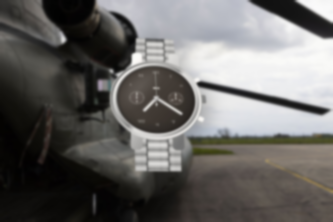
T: 7.21
